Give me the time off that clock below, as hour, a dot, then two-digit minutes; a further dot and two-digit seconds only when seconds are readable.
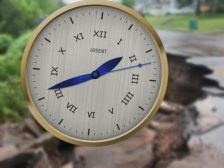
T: 1.41.12
